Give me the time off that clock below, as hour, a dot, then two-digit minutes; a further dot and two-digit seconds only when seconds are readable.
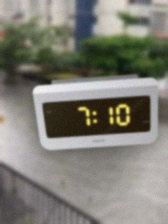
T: 7.10
